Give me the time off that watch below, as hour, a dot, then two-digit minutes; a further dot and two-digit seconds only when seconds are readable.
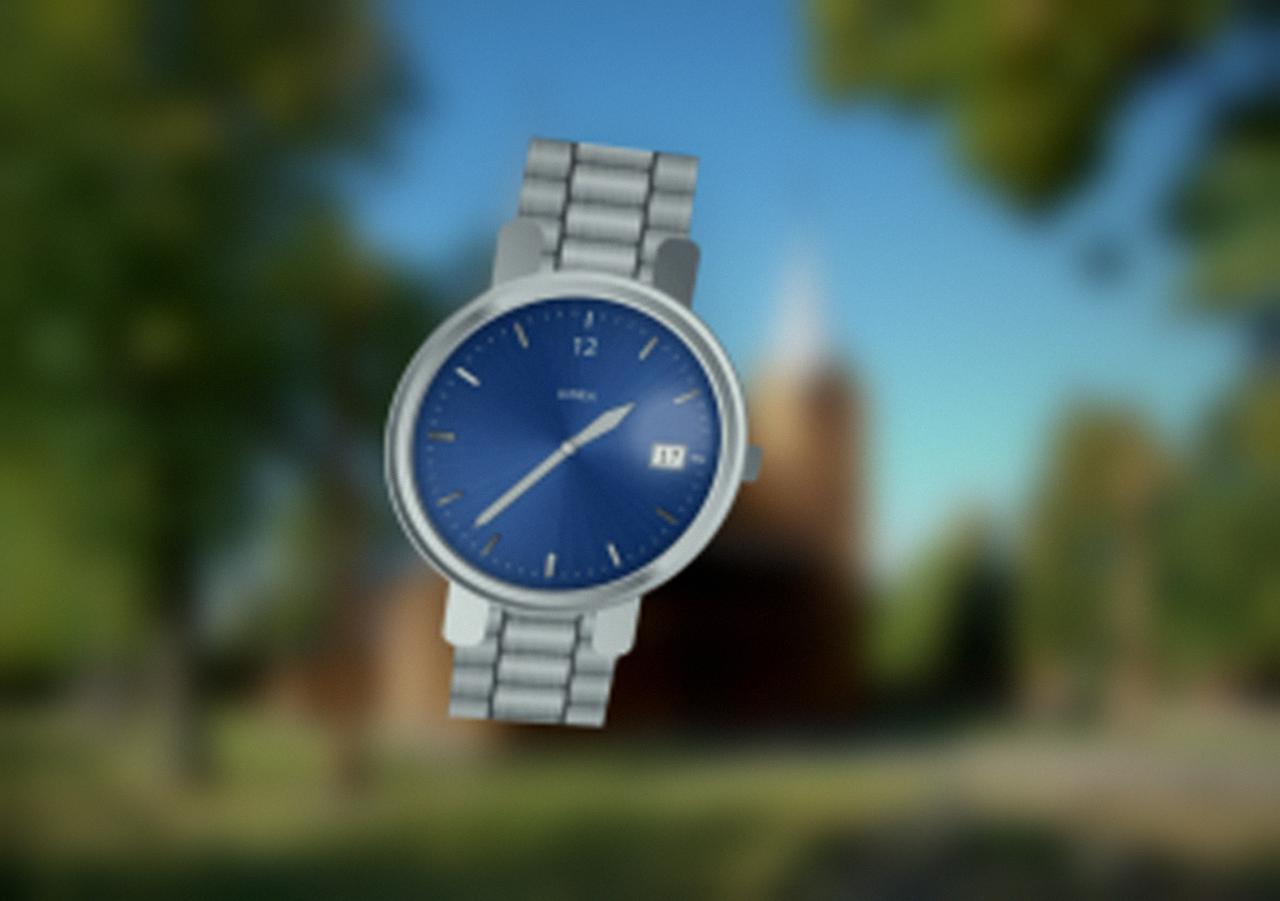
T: 1.37
